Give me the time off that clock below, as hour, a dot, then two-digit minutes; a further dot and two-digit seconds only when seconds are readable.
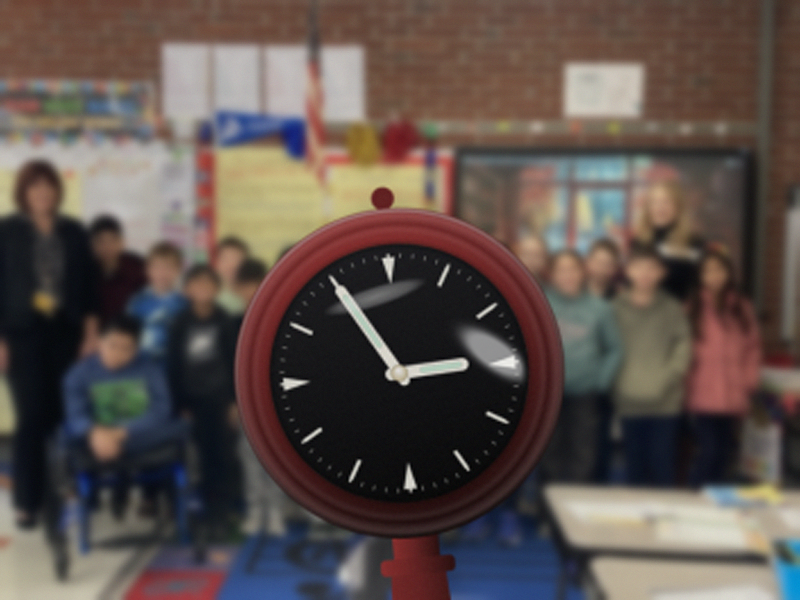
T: 2.55
